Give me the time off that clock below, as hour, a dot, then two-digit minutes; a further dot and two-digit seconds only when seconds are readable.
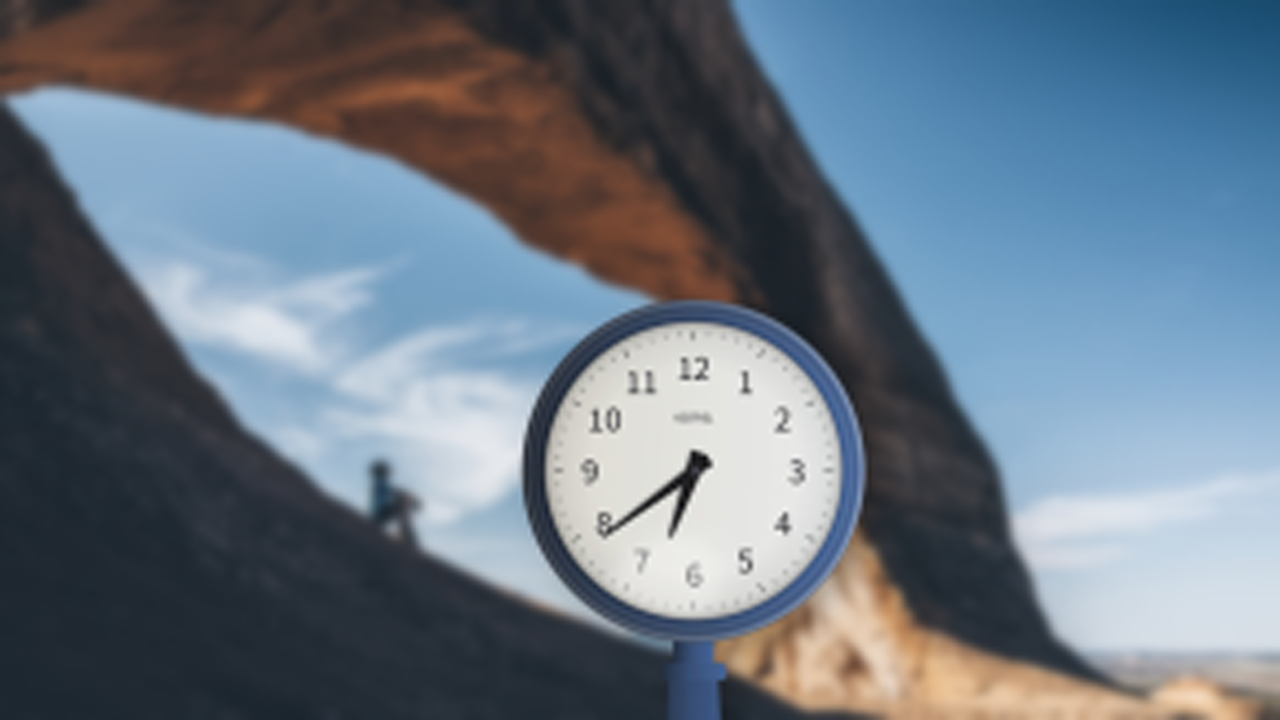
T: 6.39
